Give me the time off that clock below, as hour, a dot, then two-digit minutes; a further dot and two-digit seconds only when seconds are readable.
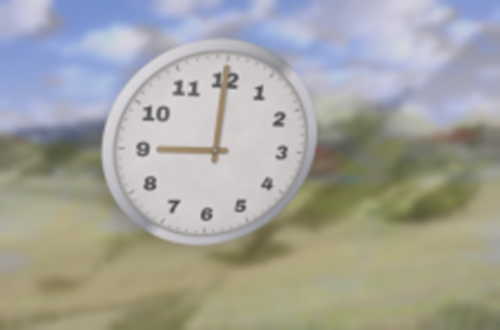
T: 9.00
